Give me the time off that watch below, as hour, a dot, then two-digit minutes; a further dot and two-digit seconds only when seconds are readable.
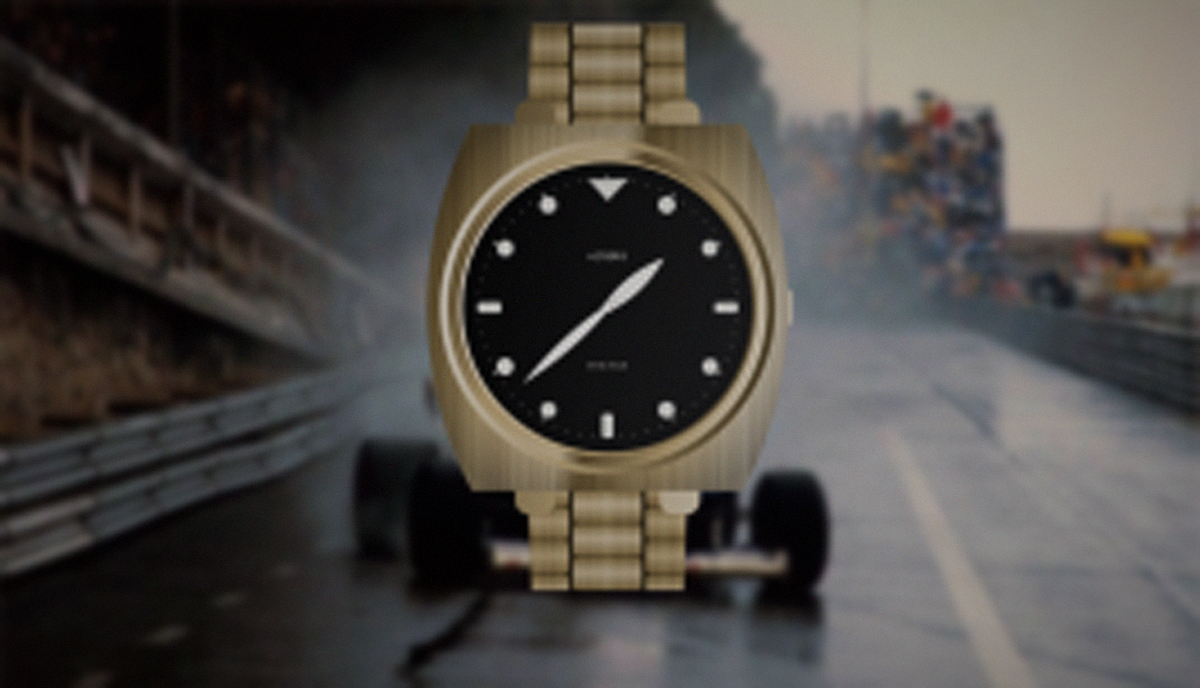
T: 1.38
